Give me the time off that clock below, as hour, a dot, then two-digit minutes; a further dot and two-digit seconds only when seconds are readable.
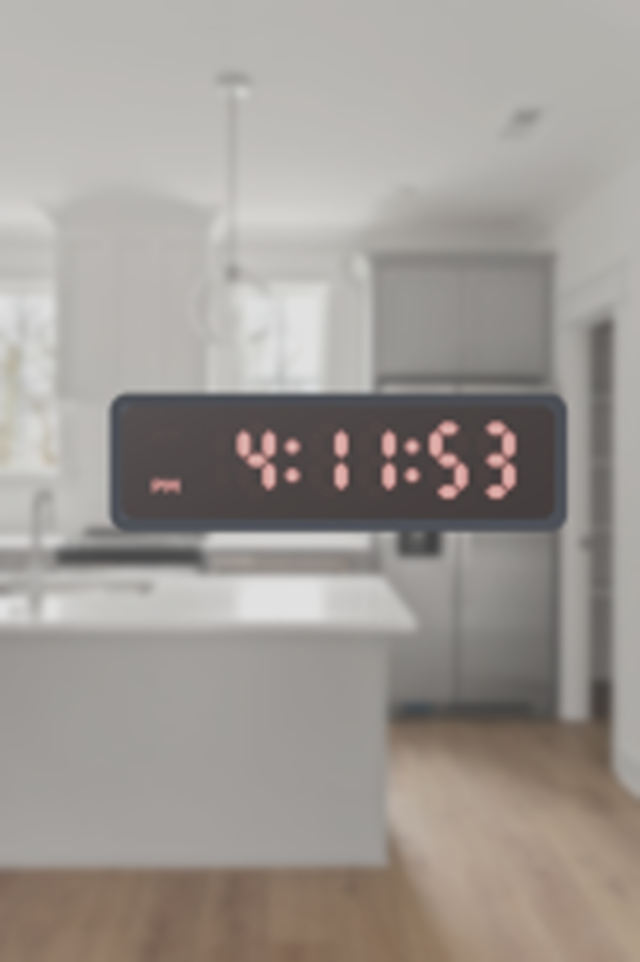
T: 4.11.53
